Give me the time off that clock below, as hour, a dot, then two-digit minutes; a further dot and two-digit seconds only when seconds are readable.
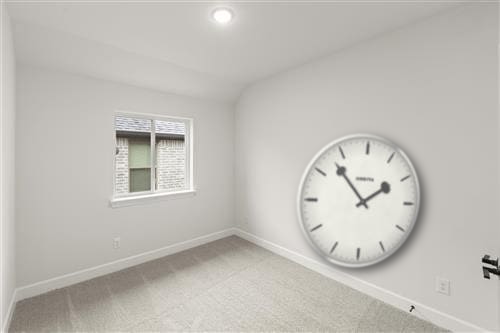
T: 1.53
